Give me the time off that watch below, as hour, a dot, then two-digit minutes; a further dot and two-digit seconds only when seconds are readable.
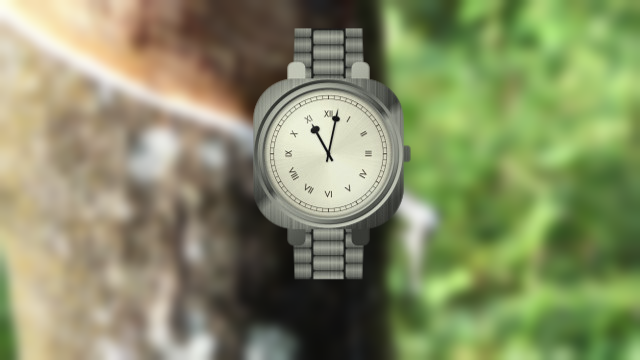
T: 11.02
